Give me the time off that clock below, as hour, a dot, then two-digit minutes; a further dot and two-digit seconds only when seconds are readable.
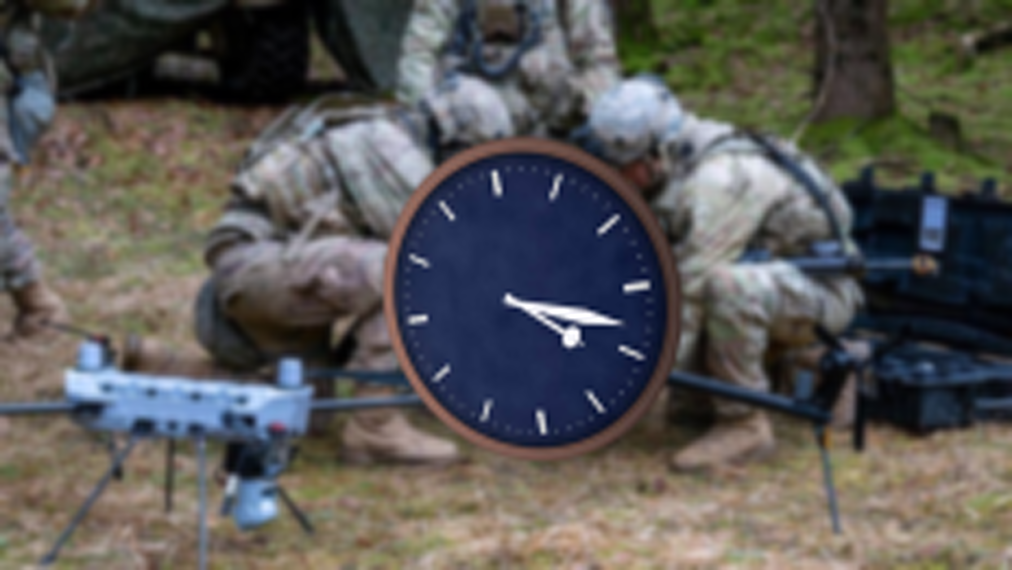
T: 4.18
